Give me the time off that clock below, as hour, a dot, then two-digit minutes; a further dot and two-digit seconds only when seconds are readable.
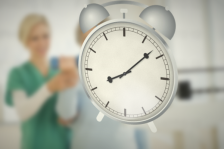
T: 8.08
